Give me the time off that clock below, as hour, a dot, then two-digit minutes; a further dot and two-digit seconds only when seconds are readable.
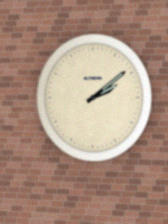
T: 2.09
